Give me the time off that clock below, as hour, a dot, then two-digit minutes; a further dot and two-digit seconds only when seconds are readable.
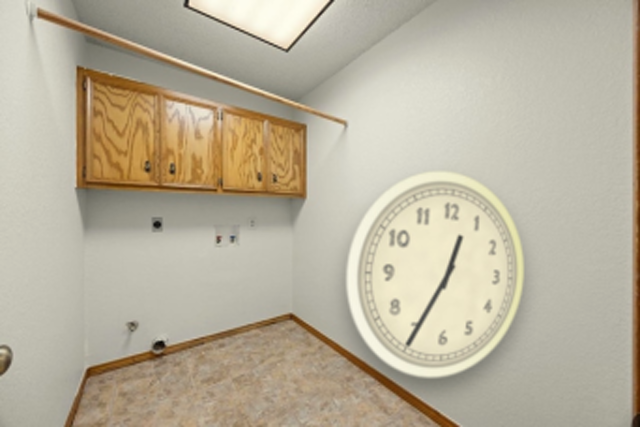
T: 12.35
